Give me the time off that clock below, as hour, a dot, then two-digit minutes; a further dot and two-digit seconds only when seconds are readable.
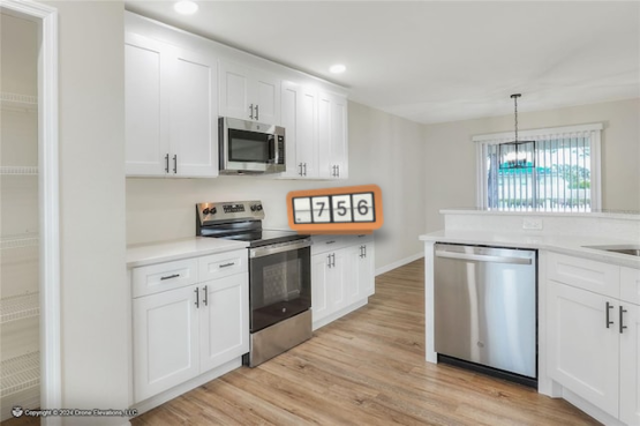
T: 7.56
